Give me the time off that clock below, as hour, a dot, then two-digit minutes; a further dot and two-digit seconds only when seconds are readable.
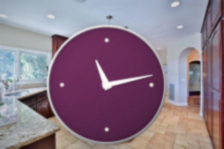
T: 11.13
